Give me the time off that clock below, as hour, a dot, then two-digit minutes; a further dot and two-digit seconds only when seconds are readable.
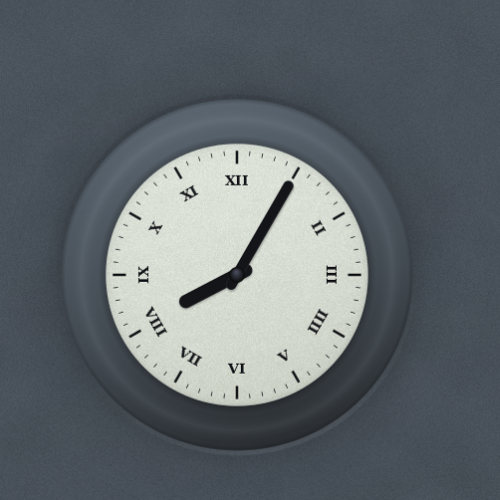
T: 8.05
